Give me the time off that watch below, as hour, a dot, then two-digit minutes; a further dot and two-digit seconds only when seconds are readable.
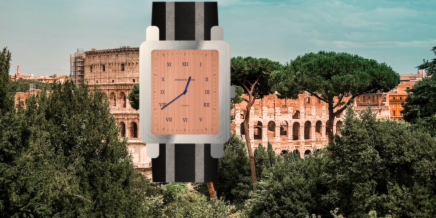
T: 12.39
